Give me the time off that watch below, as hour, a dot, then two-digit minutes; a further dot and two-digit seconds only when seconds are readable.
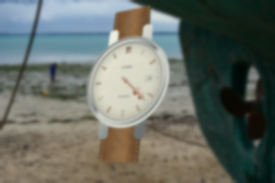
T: 4.22
